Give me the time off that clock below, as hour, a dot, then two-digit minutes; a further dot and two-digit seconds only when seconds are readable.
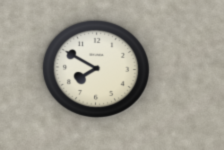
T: 7.50
